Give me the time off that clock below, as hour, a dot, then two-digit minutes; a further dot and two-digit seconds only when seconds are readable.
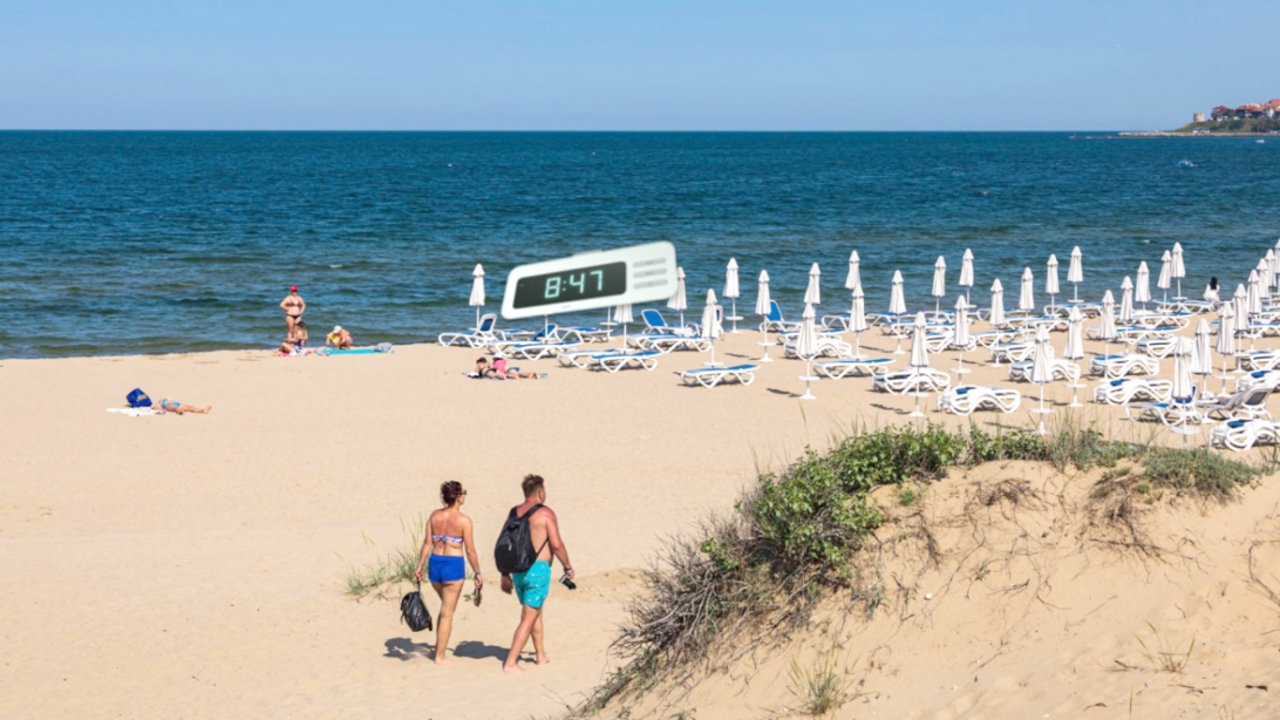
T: 8.47
